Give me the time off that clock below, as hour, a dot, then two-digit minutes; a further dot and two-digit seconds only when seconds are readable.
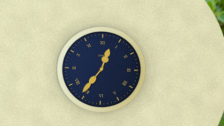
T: 12.36
